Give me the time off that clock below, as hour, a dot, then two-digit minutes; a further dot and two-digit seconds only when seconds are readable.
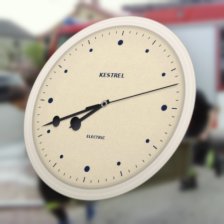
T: 7.41.12
